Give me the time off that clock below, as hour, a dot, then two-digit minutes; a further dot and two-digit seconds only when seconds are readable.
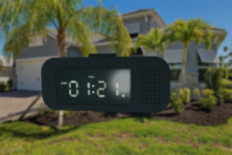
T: 1.21
